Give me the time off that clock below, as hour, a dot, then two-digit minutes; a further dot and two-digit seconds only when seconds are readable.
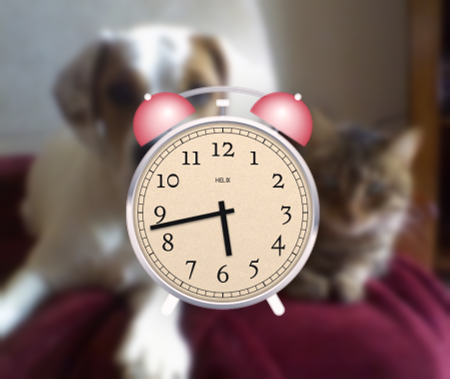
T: 5.43
